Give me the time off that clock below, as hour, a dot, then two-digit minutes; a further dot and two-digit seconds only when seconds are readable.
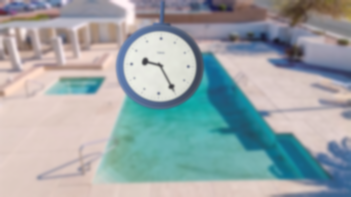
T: 9.25
